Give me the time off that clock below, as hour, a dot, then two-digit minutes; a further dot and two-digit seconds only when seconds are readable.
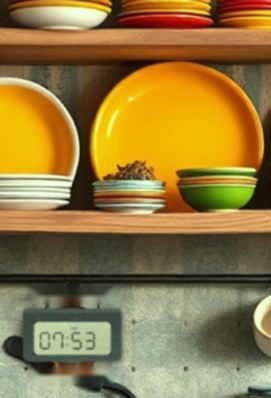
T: 7.53
